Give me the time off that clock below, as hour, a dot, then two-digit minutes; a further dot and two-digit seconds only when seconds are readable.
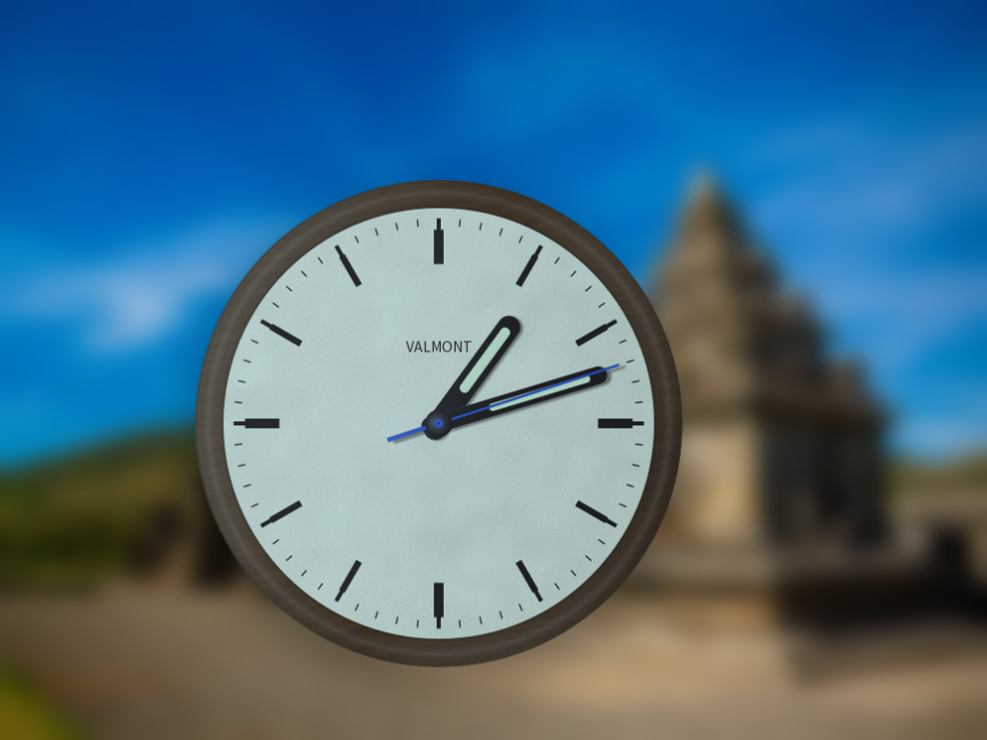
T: 1.12.12
